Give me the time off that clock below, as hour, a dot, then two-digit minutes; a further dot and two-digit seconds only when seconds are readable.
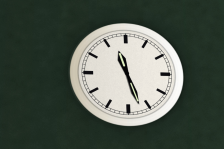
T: 11.27
